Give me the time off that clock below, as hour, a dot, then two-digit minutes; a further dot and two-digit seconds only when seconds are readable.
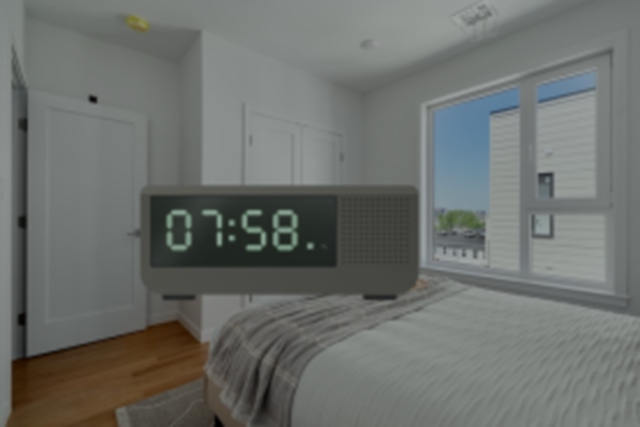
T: 7.58
